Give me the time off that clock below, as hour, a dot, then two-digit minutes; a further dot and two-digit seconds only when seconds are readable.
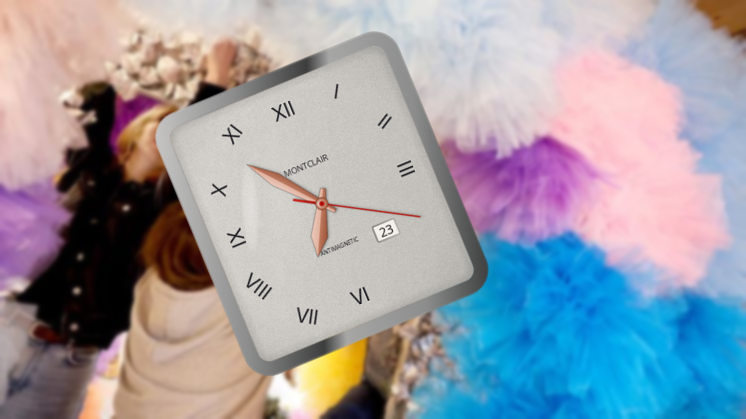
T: 6.53.20
